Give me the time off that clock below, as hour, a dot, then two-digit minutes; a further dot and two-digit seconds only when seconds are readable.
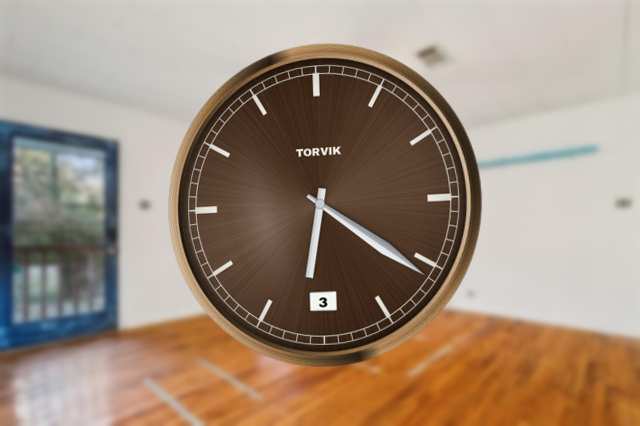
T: 6.21
